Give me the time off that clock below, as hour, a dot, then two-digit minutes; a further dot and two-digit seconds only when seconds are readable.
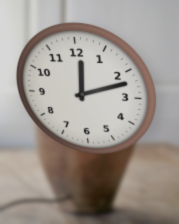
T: 12.12
